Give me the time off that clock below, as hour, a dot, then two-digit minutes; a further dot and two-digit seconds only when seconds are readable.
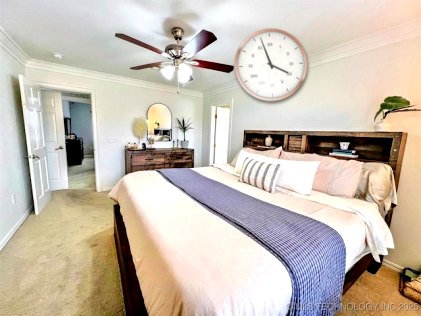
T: 3.57
